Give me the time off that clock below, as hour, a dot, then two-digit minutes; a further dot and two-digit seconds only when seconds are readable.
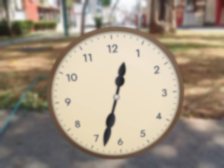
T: 12.33
